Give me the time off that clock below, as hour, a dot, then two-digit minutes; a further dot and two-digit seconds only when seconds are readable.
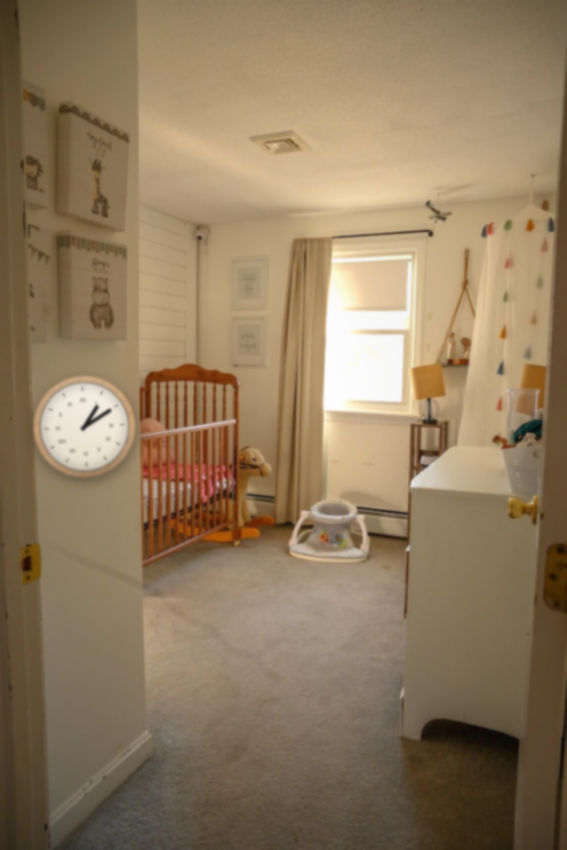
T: 1.10
